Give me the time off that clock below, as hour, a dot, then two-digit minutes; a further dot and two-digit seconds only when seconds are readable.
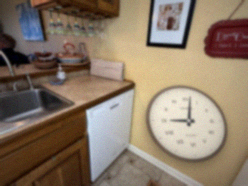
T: 9.02
